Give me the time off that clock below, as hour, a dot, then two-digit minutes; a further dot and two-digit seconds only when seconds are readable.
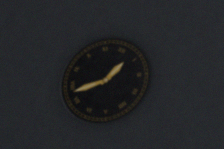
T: 12.38
